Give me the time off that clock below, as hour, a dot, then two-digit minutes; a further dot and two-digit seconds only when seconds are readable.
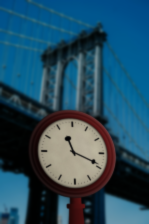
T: 11.19
